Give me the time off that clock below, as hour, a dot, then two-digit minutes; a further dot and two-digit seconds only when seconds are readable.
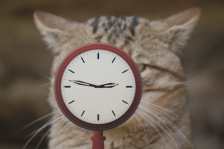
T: 2.47
